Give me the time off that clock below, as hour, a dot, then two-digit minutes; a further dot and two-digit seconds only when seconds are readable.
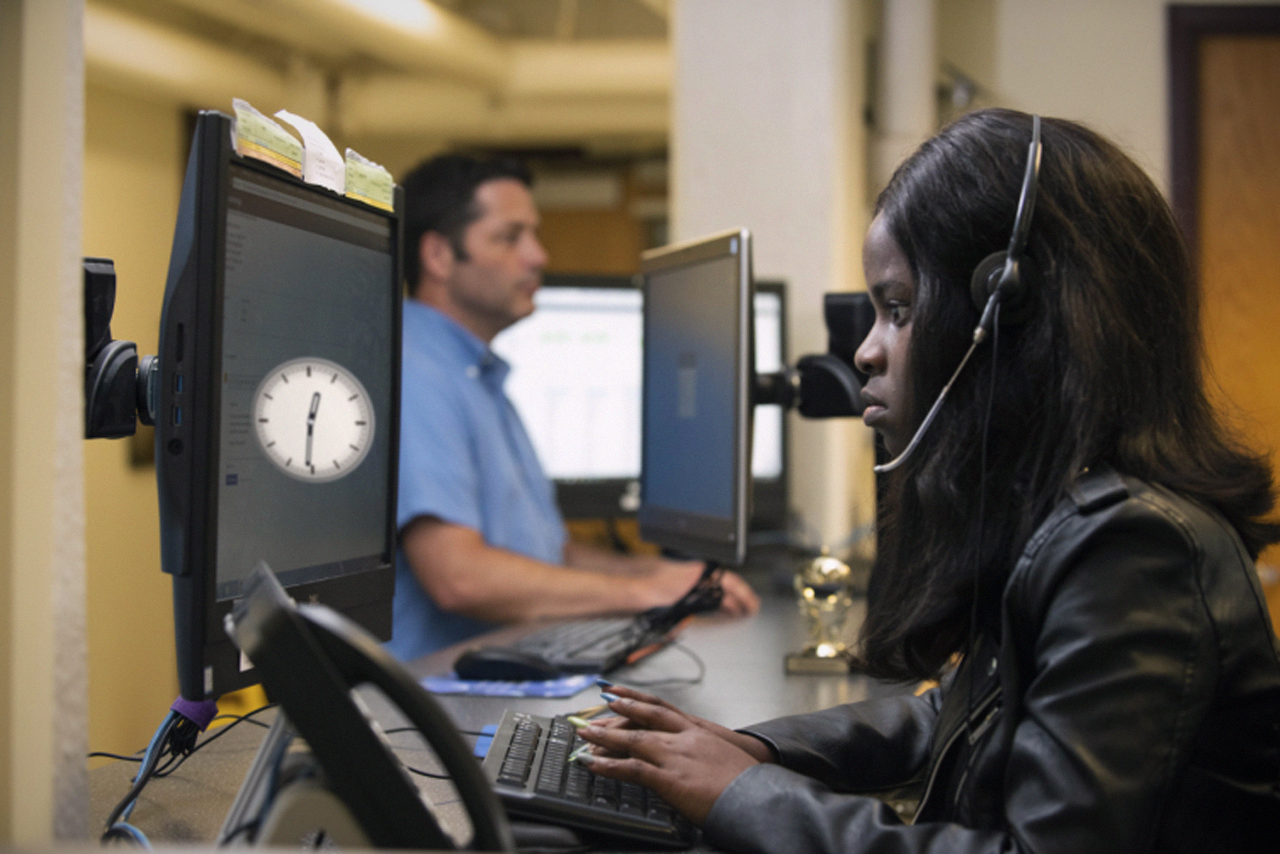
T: 12.31
